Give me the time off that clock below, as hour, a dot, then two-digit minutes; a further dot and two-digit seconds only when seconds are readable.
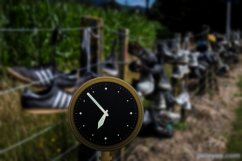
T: 6.53
